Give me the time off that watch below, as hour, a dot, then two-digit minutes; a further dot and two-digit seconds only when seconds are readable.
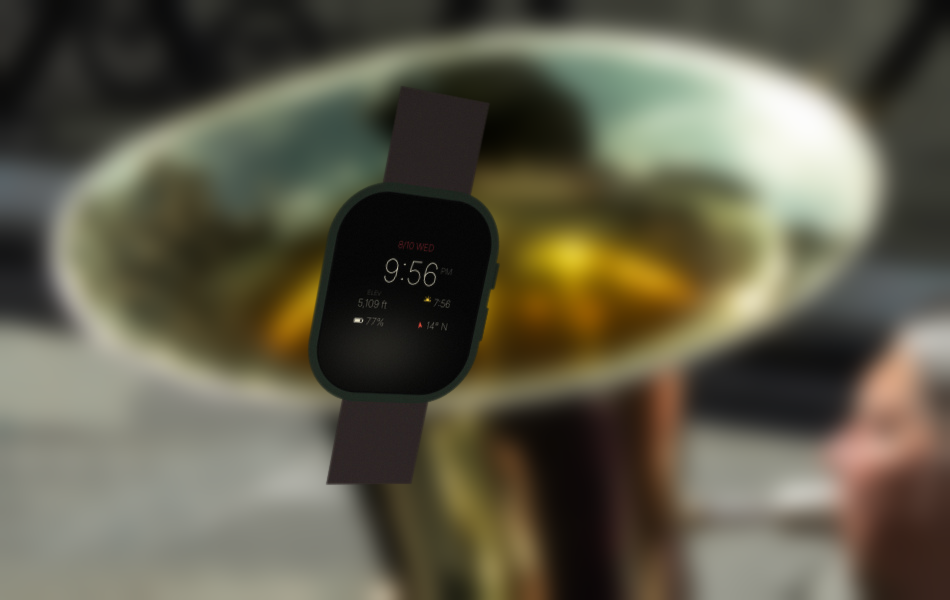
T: 9.56
